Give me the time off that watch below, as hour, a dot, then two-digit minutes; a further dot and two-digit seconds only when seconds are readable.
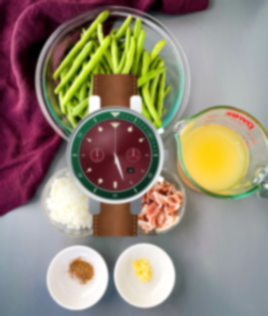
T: 5.27
